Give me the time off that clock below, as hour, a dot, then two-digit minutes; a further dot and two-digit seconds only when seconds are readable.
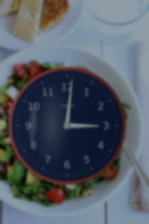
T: 3.01
